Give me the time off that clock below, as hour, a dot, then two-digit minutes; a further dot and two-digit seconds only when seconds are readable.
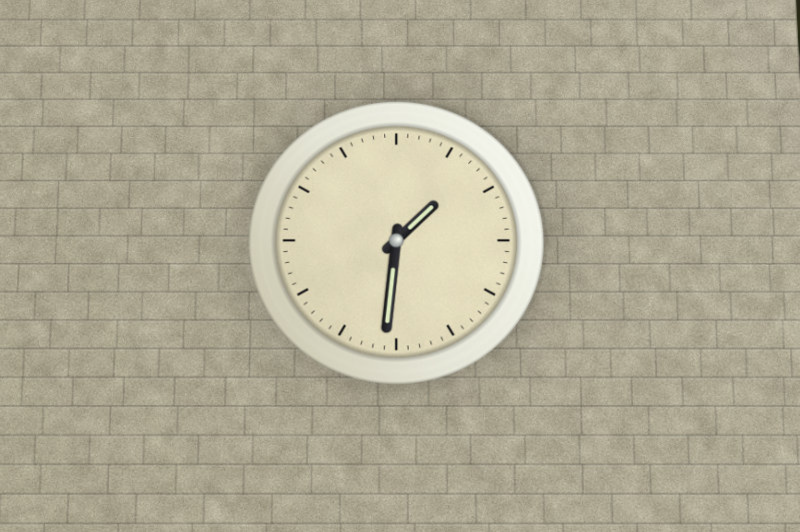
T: 1.31
